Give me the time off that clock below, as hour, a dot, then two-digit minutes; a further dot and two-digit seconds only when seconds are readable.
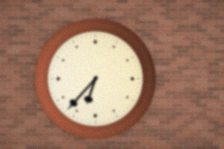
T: 6.37
